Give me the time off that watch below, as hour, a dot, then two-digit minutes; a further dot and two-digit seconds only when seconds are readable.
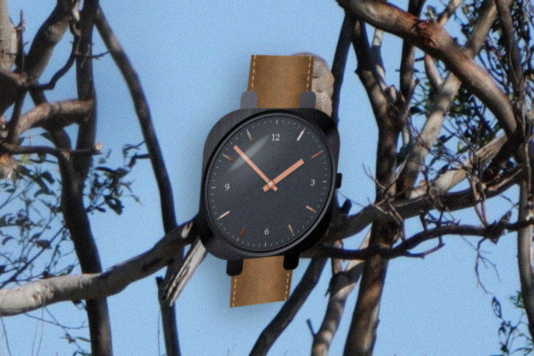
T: 1.52
